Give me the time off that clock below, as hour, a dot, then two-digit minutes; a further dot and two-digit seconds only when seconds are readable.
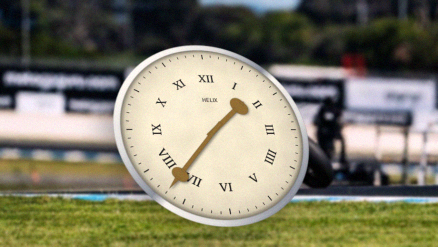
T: 1.37
